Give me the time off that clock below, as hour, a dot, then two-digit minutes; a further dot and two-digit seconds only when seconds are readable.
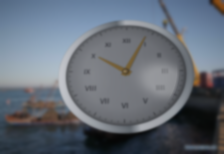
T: 10.04
